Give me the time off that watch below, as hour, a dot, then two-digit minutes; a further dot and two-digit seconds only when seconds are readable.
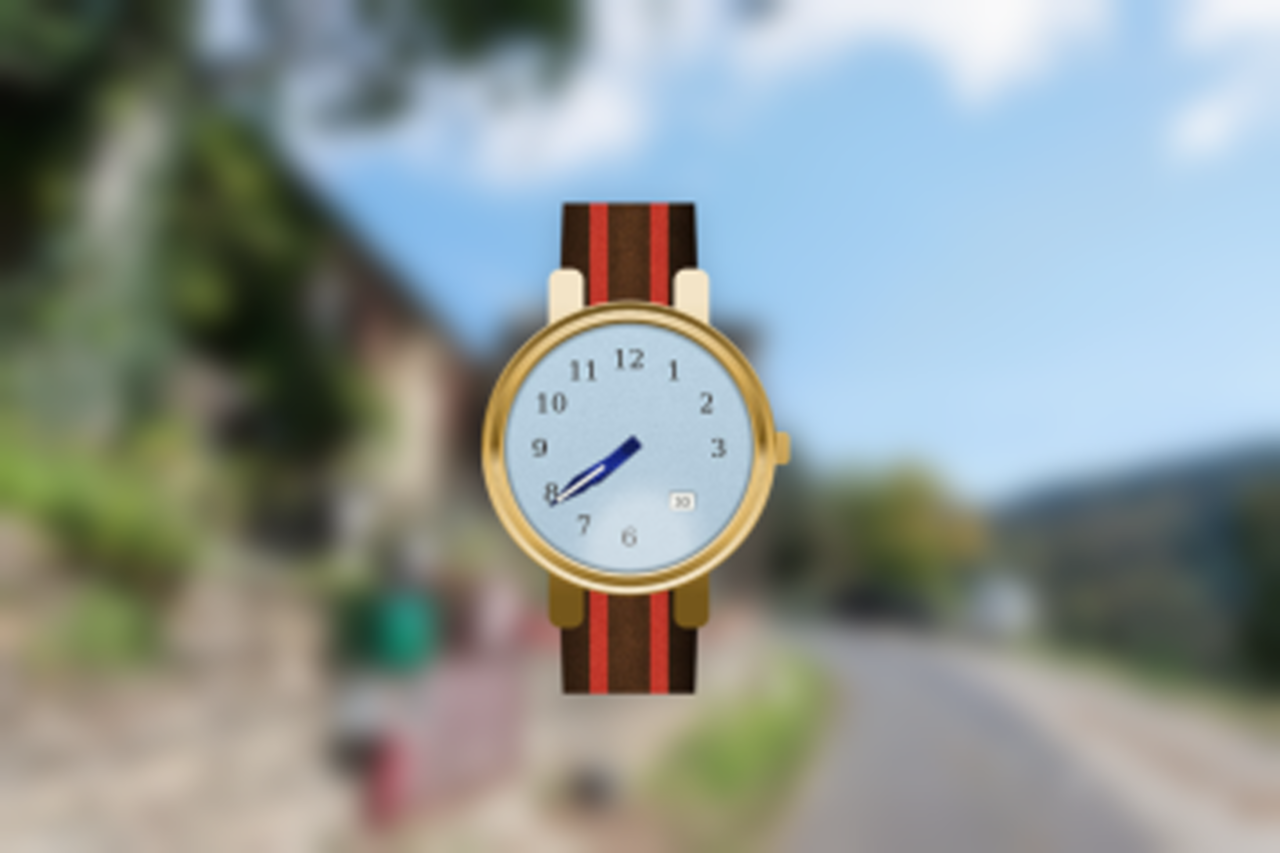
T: 7.39
